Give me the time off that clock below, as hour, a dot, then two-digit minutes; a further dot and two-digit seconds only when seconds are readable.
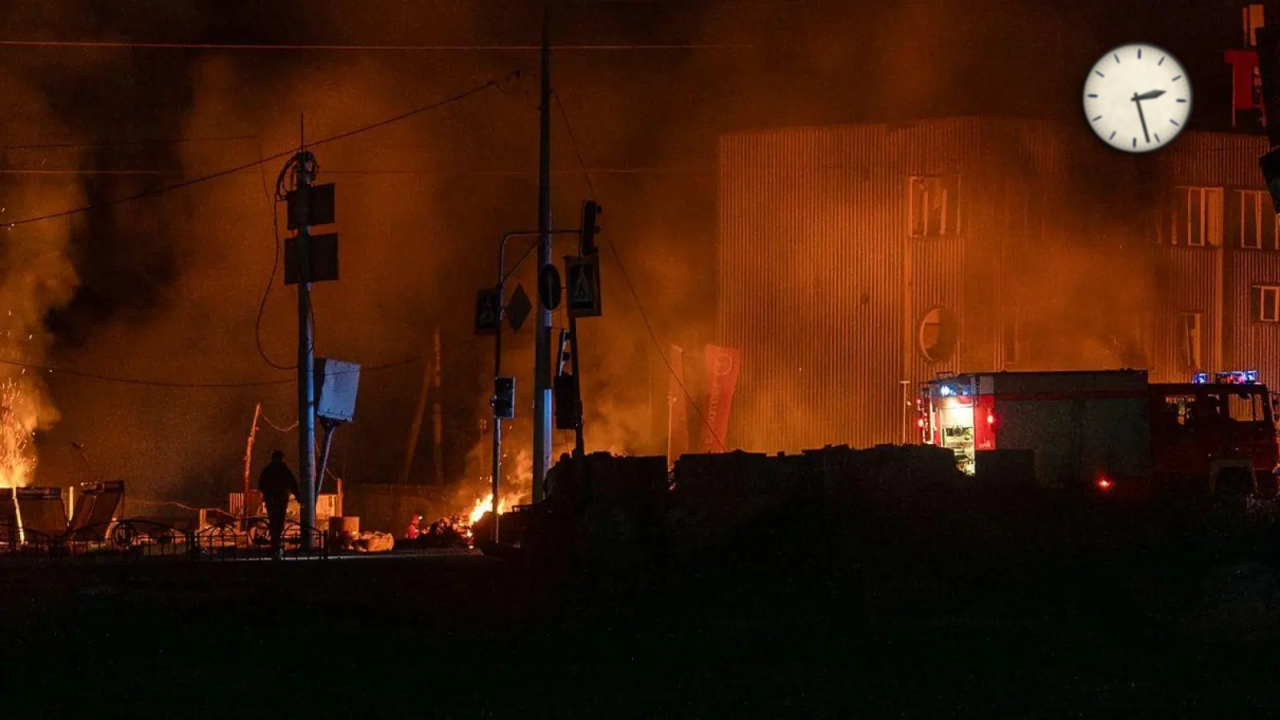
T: 2.27
